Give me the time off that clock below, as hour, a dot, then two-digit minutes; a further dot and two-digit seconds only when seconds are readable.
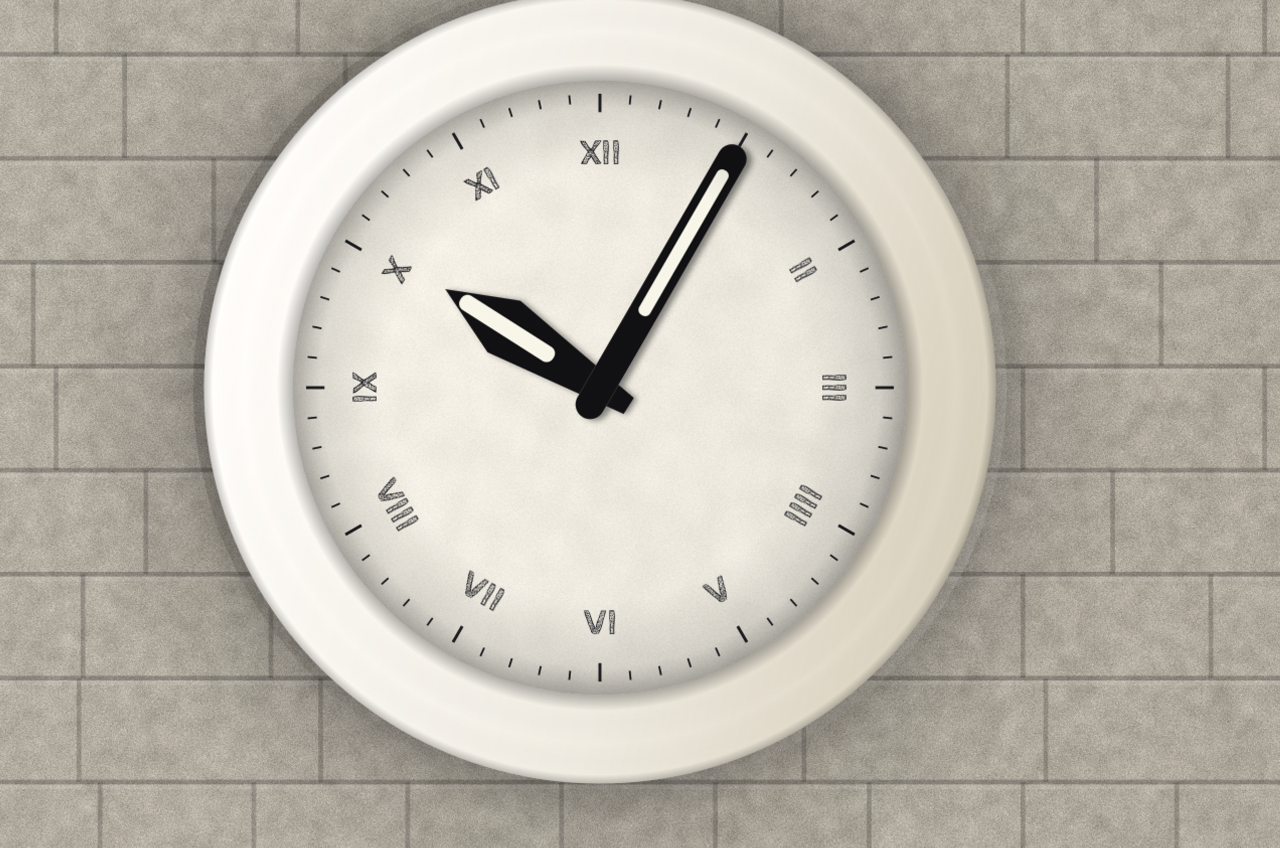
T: 10.05
